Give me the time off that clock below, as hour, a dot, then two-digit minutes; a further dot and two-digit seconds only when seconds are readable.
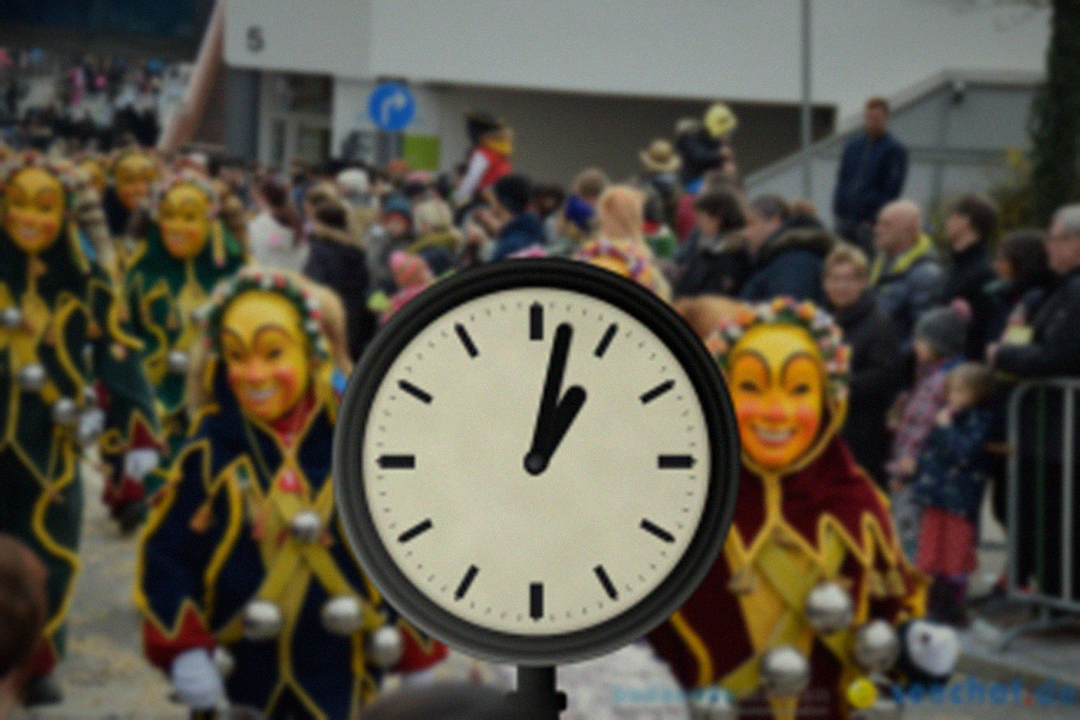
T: 1.02
